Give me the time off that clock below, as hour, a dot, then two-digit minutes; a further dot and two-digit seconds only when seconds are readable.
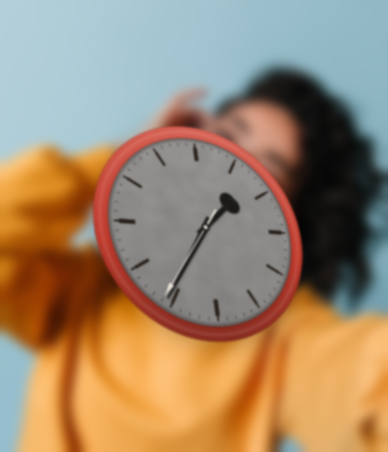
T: 1.35.36
